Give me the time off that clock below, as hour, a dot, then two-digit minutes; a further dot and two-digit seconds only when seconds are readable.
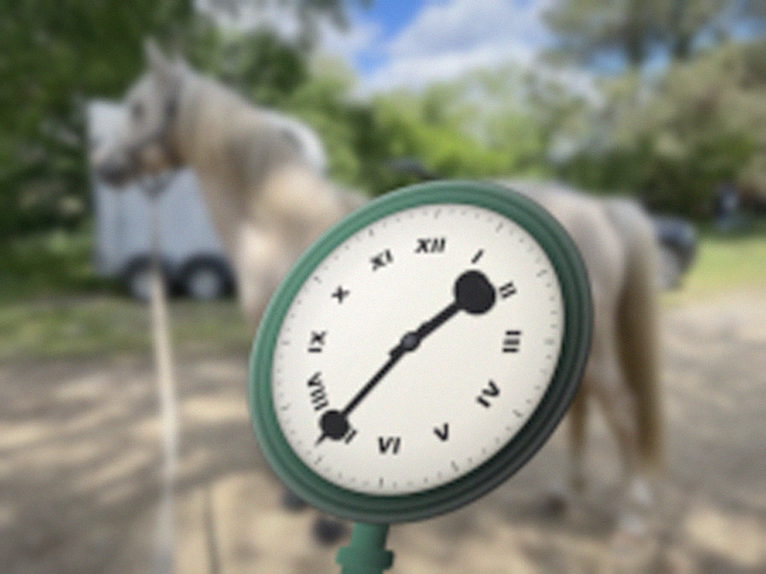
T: 1.36
